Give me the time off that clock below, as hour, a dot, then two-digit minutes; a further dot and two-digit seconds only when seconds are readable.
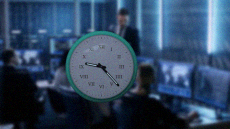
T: 9.23
